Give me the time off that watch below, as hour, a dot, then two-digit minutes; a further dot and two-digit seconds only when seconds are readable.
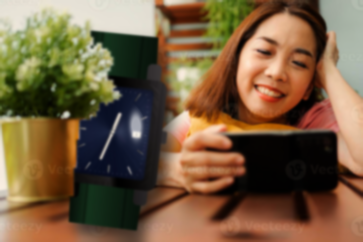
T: 12.33
